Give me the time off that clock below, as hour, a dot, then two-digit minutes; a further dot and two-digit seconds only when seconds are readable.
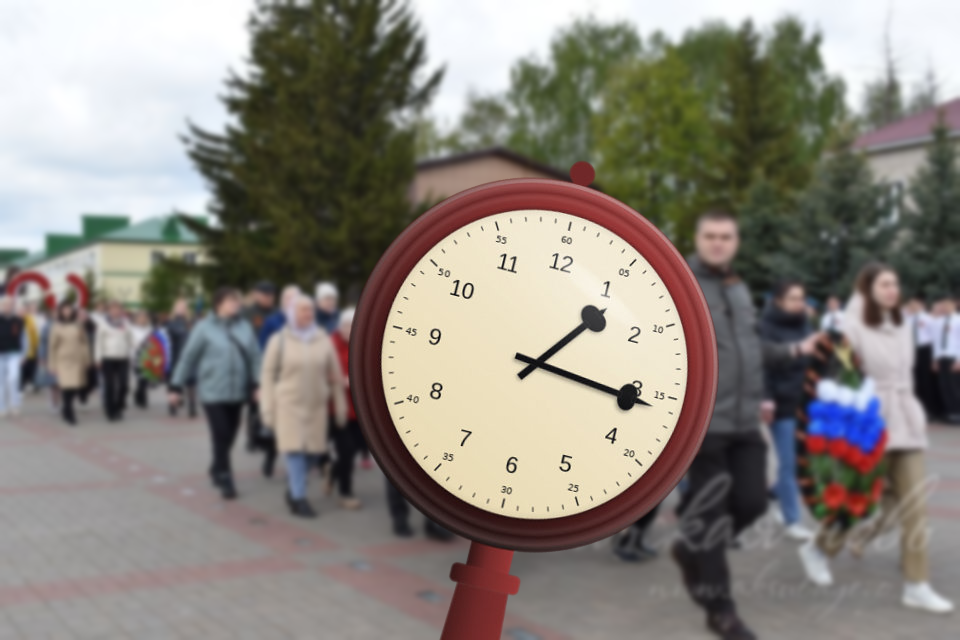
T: 1.16
